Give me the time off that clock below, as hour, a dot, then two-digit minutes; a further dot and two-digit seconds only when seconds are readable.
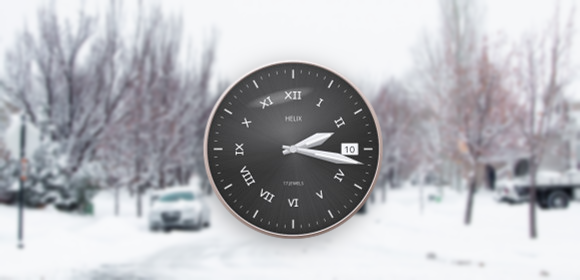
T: 2.17
